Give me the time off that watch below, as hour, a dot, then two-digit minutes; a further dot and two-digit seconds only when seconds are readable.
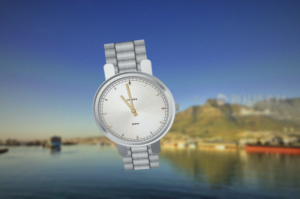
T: 10.59
